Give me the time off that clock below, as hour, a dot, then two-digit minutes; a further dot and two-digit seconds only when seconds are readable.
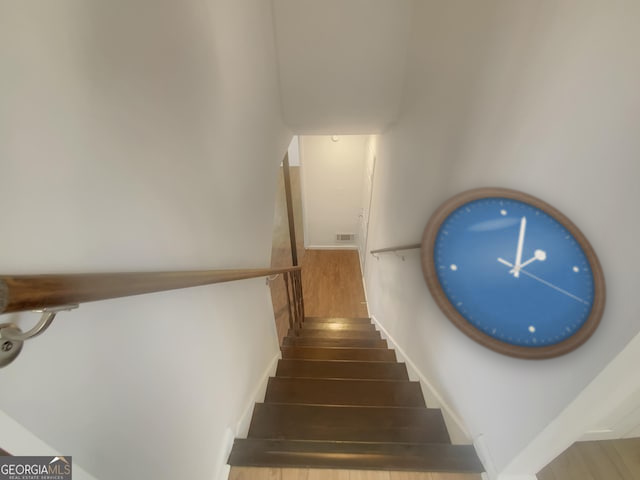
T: 2.03.20
